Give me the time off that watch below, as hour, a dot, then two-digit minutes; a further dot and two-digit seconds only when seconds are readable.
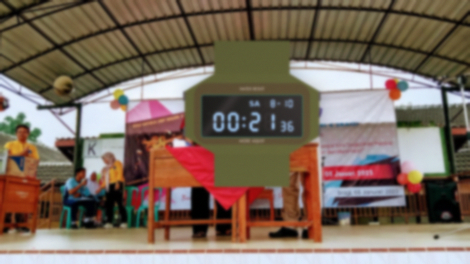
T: 0.21
